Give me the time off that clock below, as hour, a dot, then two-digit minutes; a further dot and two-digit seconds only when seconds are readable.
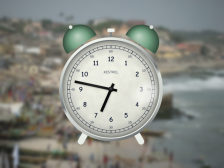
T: 6.47
